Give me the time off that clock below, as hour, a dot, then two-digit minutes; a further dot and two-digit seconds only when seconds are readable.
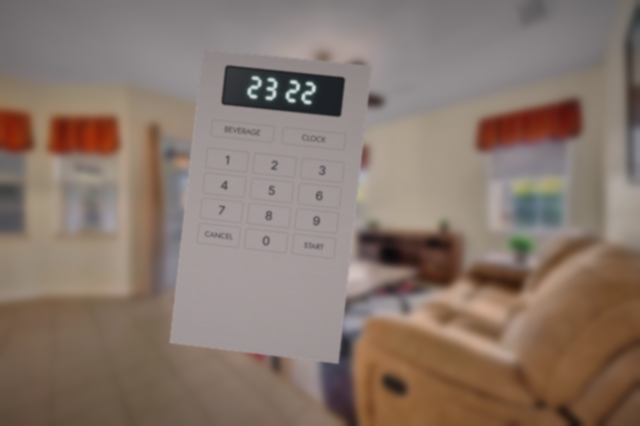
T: 23.22
